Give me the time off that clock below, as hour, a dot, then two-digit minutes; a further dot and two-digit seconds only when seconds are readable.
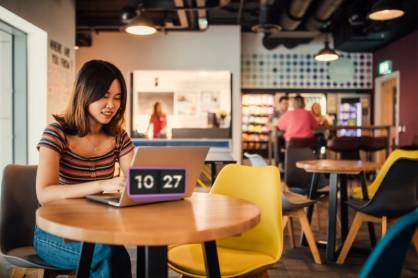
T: 10.27
